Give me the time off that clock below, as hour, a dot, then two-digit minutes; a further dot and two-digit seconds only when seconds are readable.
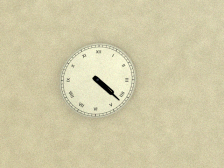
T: 4.22
